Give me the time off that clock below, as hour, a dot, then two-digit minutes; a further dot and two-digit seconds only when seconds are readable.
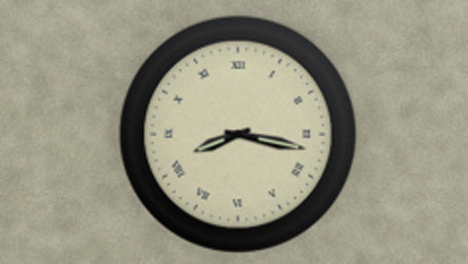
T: 8.17
